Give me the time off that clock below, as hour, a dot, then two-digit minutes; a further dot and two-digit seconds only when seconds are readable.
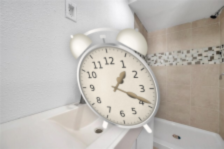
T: 1.19
